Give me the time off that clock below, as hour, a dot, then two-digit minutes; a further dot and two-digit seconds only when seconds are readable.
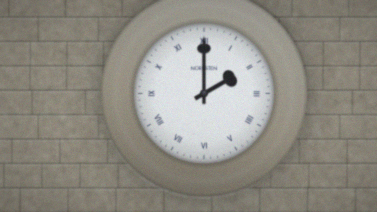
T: 2.00
